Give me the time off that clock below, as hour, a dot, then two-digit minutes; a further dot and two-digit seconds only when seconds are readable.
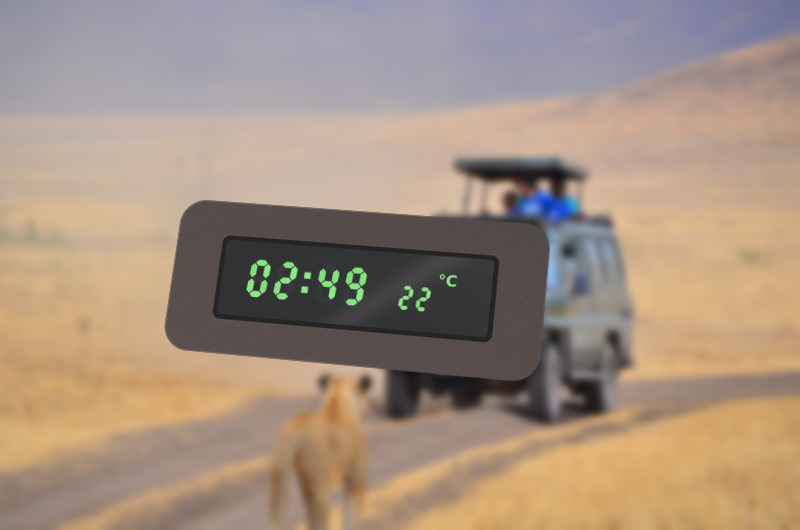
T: 2.49
